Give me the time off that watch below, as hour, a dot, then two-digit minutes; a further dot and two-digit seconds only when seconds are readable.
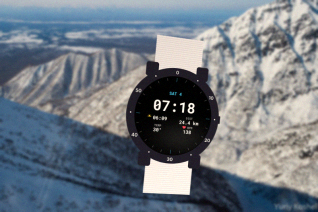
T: 7.18
